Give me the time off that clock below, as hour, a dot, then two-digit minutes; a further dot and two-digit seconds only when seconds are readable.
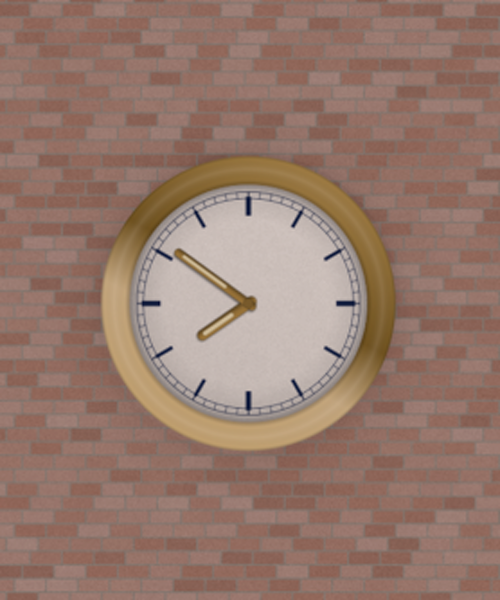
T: 7.51
